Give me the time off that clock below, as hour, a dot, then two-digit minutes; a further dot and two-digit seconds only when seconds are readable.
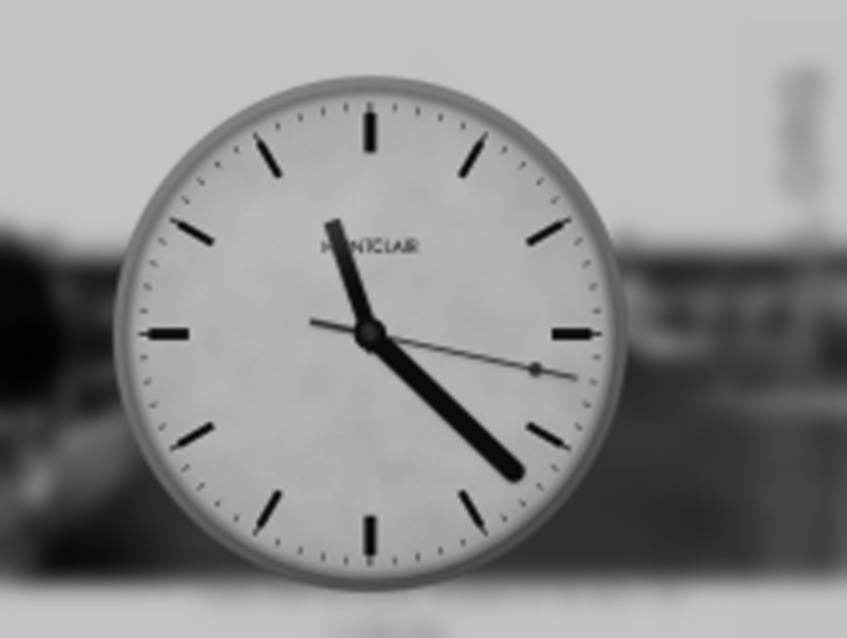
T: 11.22.17
